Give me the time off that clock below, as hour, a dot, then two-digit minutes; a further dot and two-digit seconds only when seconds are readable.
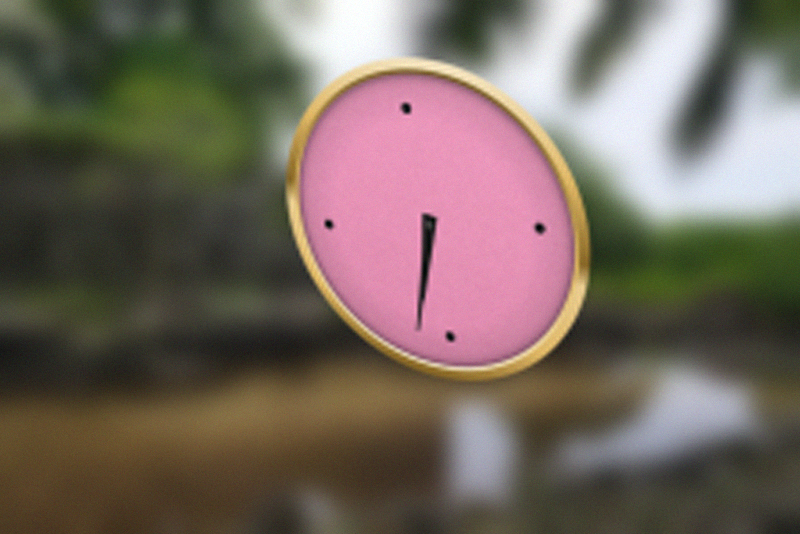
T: 6.33
